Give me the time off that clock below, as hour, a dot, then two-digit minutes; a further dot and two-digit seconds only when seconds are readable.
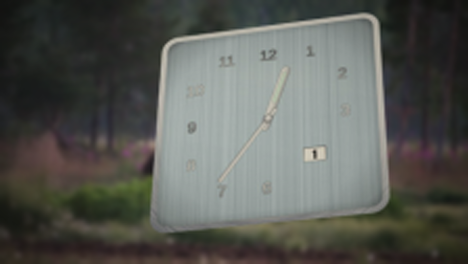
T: 12.36
